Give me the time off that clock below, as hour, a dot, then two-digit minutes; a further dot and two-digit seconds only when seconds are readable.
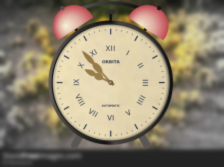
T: 9.53
